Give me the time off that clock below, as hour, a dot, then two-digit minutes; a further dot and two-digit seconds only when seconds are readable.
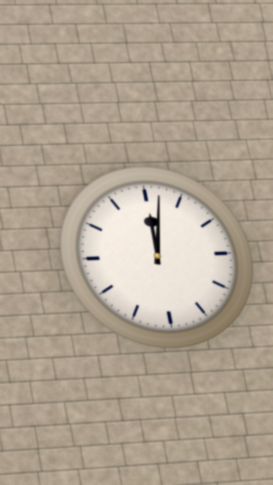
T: 12.02
